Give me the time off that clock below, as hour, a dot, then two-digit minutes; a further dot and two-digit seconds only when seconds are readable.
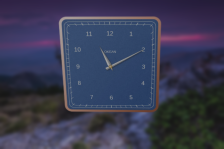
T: 11.10
